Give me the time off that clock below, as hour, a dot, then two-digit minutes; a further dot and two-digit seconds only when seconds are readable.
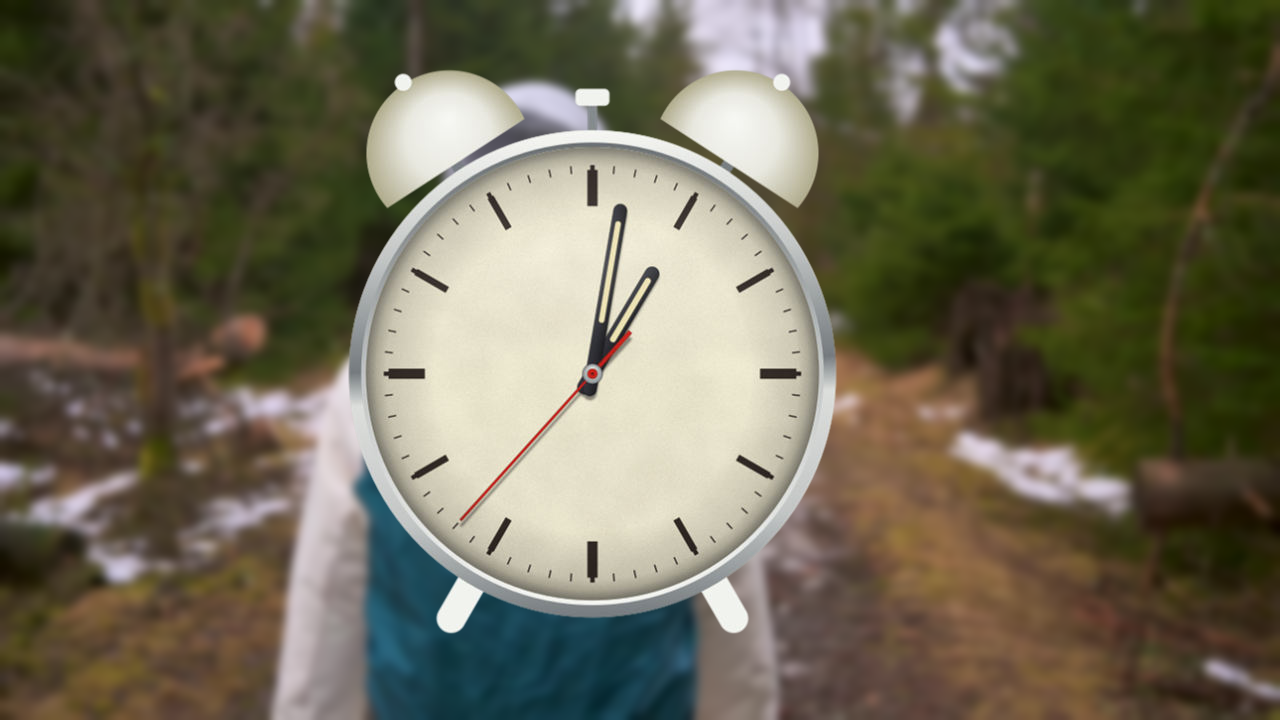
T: 1.01.37
